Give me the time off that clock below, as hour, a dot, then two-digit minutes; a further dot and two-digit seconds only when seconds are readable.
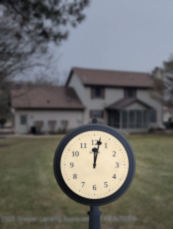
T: 12.02
